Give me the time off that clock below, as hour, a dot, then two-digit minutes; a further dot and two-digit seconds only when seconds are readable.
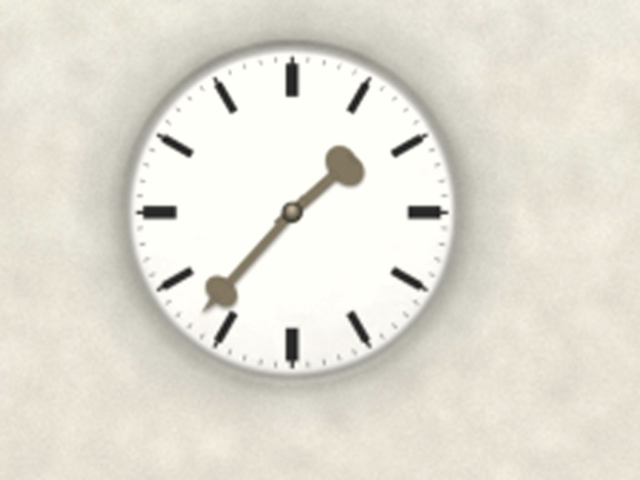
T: 1.37
